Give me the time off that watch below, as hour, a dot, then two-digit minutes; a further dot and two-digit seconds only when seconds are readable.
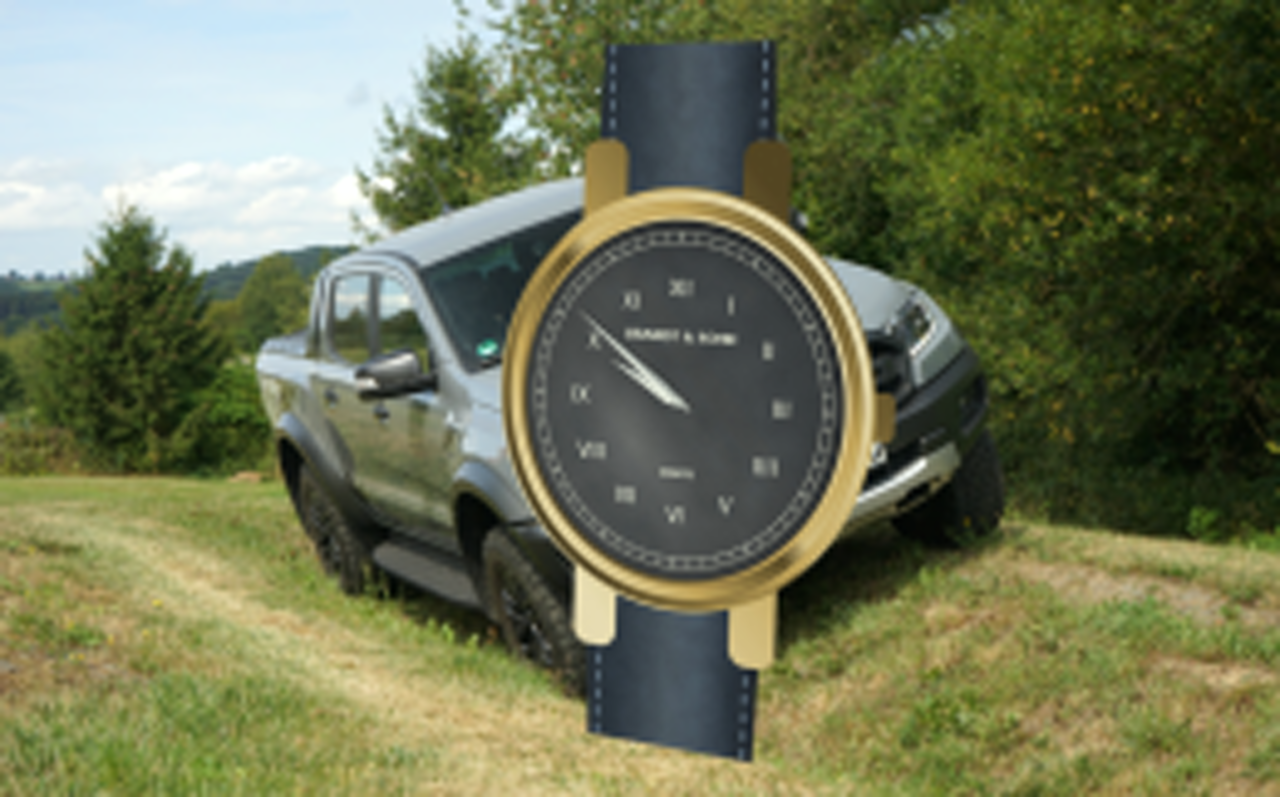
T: 9.51
